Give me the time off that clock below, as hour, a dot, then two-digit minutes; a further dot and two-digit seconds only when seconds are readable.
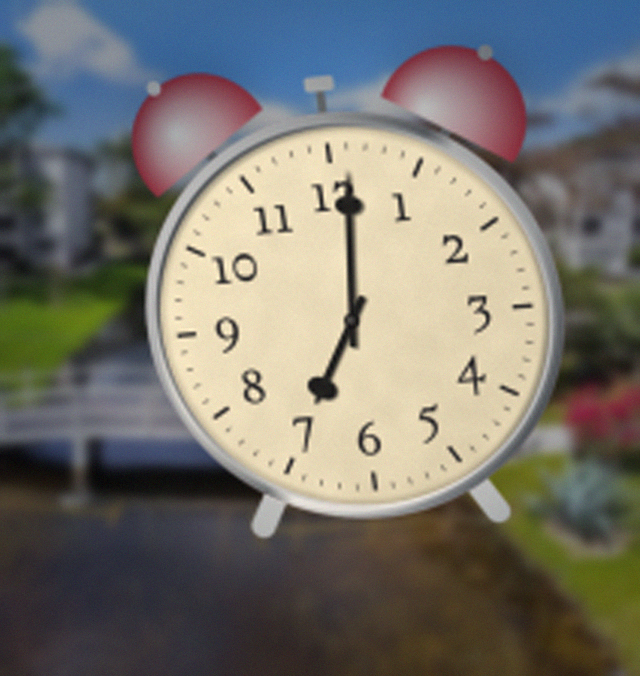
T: 7.01
